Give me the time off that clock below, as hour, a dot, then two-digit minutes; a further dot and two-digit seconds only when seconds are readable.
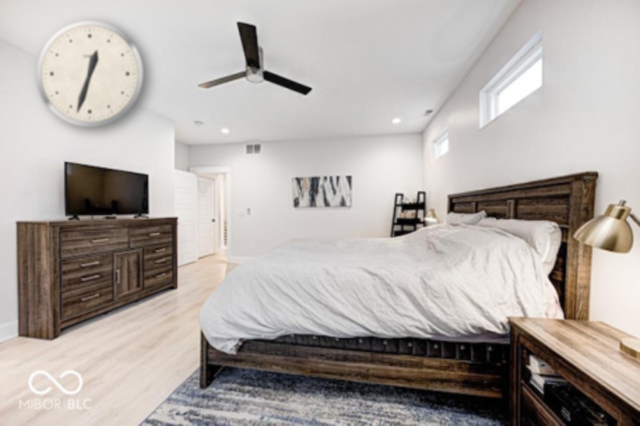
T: 12.33
